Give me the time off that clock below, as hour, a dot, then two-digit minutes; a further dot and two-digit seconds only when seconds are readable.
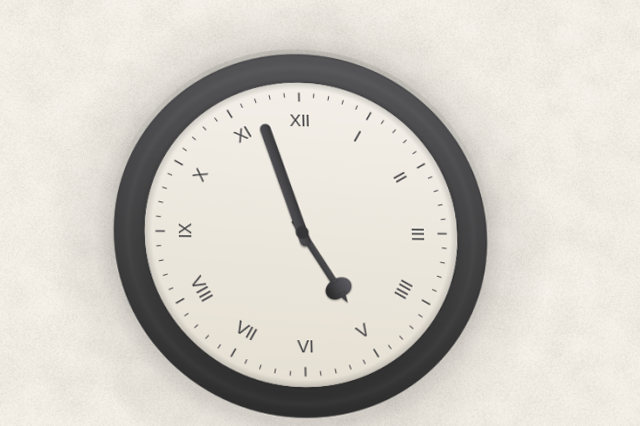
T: 4.57
